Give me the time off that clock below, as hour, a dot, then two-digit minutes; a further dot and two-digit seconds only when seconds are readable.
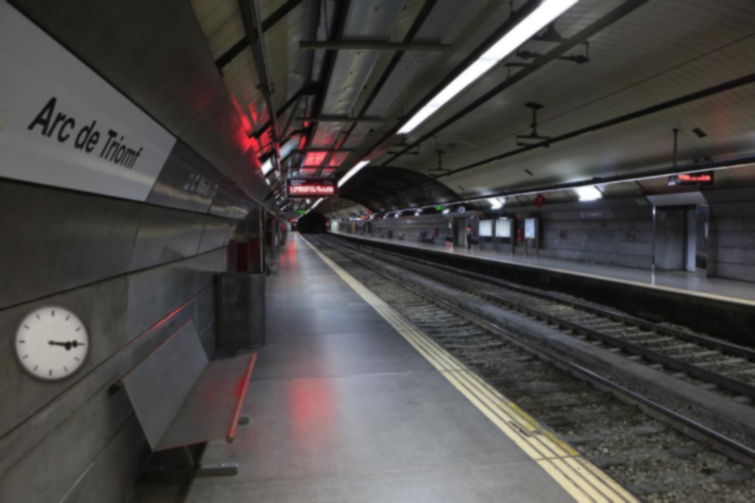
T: 3.15
